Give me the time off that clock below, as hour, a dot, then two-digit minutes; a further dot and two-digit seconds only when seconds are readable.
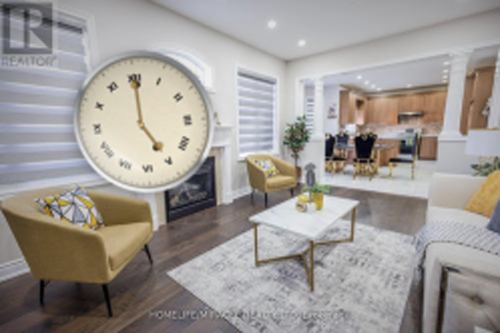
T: 5.00
